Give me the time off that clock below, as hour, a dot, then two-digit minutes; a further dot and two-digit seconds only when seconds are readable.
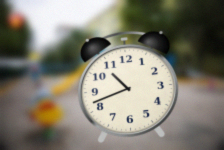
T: 10.42
